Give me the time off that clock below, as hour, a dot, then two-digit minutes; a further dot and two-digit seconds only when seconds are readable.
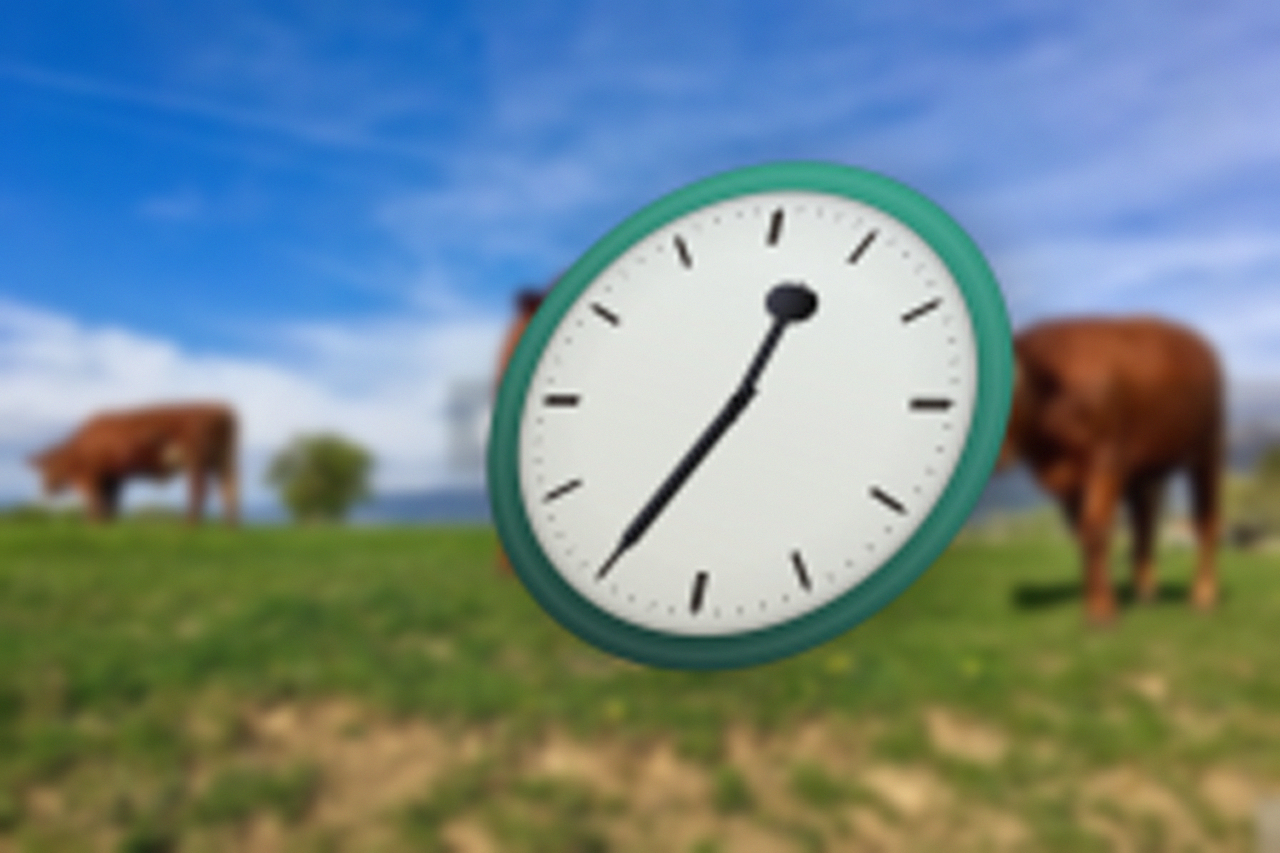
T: 12.35
